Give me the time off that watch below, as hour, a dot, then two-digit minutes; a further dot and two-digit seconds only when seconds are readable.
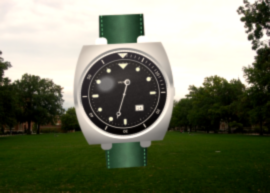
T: 12.33
